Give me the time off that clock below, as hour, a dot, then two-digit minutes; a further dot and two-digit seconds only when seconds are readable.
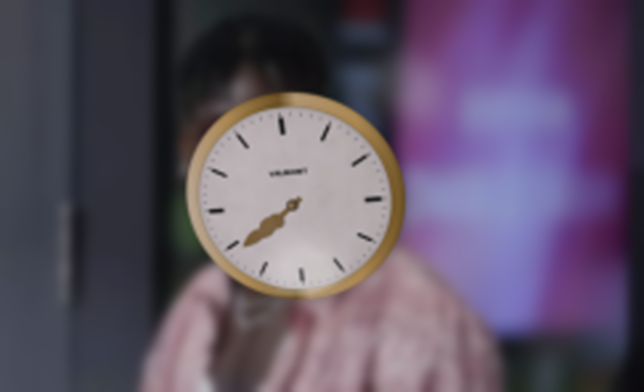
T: 7.39
